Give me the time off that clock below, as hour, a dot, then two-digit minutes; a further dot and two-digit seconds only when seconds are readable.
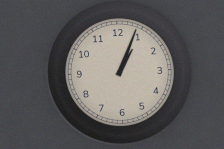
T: 1.04
